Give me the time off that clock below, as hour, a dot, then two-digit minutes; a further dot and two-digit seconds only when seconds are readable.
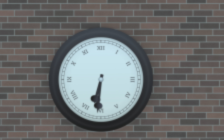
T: 6.31
